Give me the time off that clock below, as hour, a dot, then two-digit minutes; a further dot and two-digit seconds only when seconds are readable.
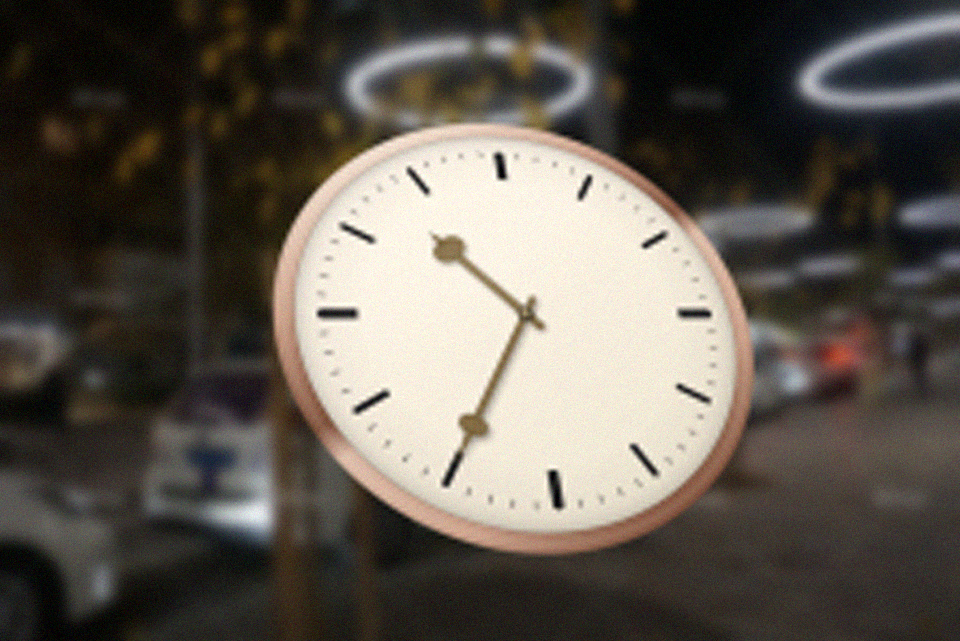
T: 10.35
